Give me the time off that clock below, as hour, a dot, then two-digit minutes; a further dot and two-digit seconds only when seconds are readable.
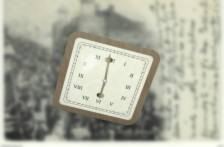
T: 5.59
